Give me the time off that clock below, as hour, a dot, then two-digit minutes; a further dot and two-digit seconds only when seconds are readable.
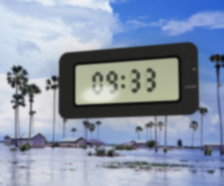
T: 9.33
